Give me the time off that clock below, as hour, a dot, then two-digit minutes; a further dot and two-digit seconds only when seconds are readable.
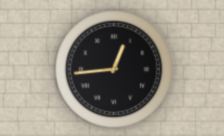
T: 12.44
